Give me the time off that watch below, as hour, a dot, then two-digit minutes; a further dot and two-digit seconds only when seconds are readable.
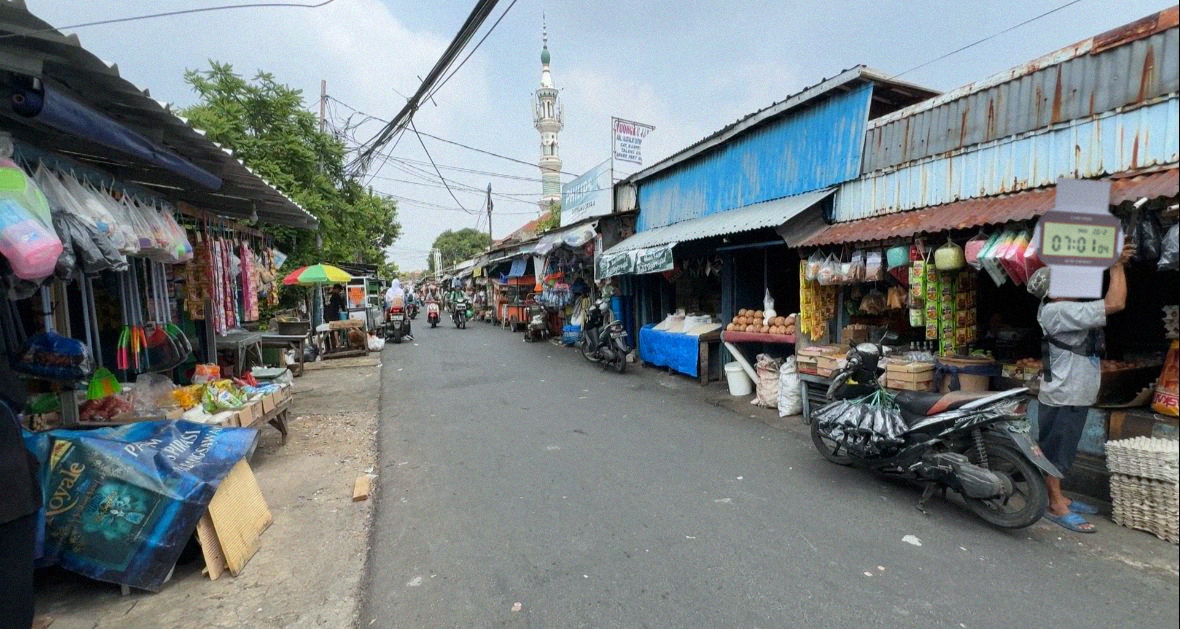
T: 7.01
